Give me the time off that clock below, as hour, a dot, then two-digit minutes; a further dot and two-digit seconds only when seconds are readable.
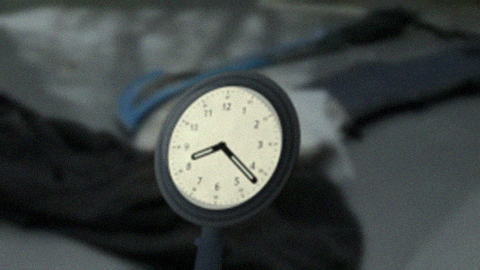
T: 8.22
